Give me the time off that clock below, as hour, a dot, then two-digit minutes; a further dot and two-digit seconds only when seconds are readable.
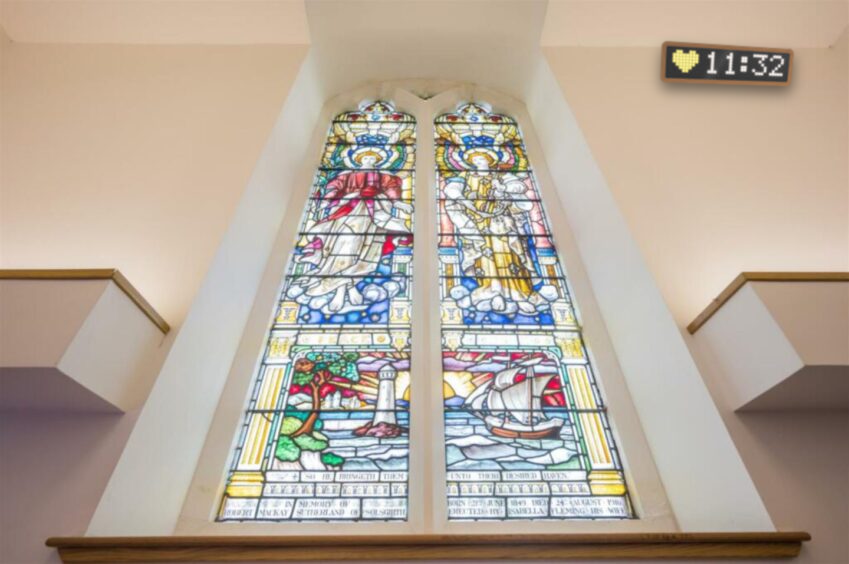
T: 11.32
